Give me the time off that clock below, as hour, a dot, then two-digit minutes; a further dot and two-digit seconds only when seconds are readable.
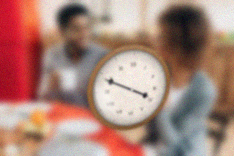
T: 3.49
